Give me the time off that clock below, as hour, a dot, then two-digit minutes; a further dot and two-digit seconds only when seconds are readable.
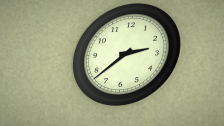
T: 2.38
